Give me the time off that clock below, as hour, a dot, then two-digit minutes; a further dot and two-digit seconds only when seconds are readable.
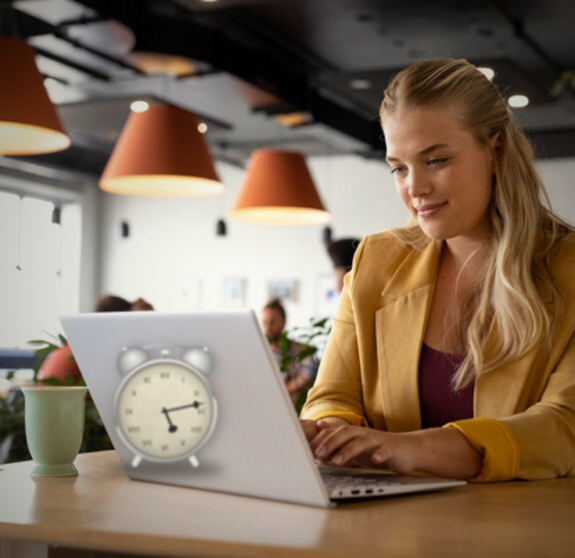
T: 5.13
